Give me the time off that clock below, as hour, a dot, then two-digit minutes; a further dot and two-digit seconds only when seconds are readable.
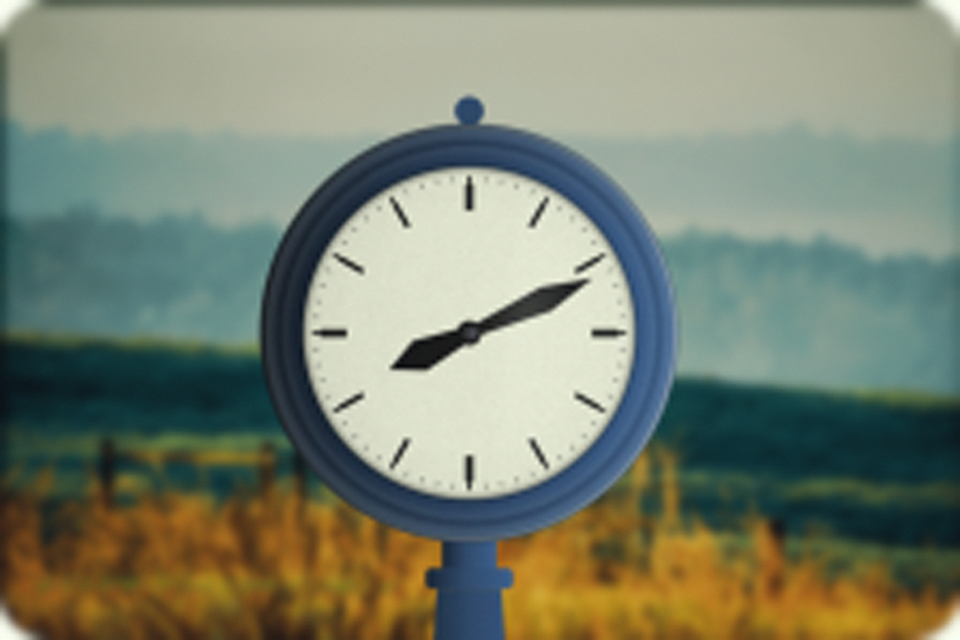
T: 8.11
